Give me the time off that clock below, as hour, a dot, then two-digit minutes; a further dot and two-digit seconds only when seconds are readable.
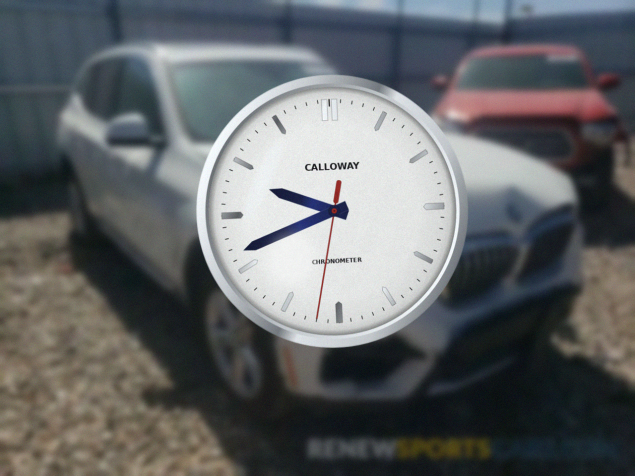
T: 9.41.32
